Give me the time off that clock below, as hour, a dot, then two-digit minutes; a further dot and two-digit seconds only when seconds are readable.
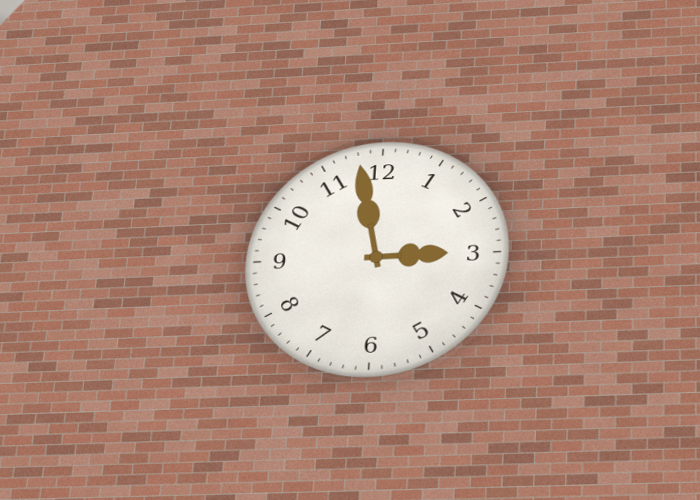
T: 2.58
